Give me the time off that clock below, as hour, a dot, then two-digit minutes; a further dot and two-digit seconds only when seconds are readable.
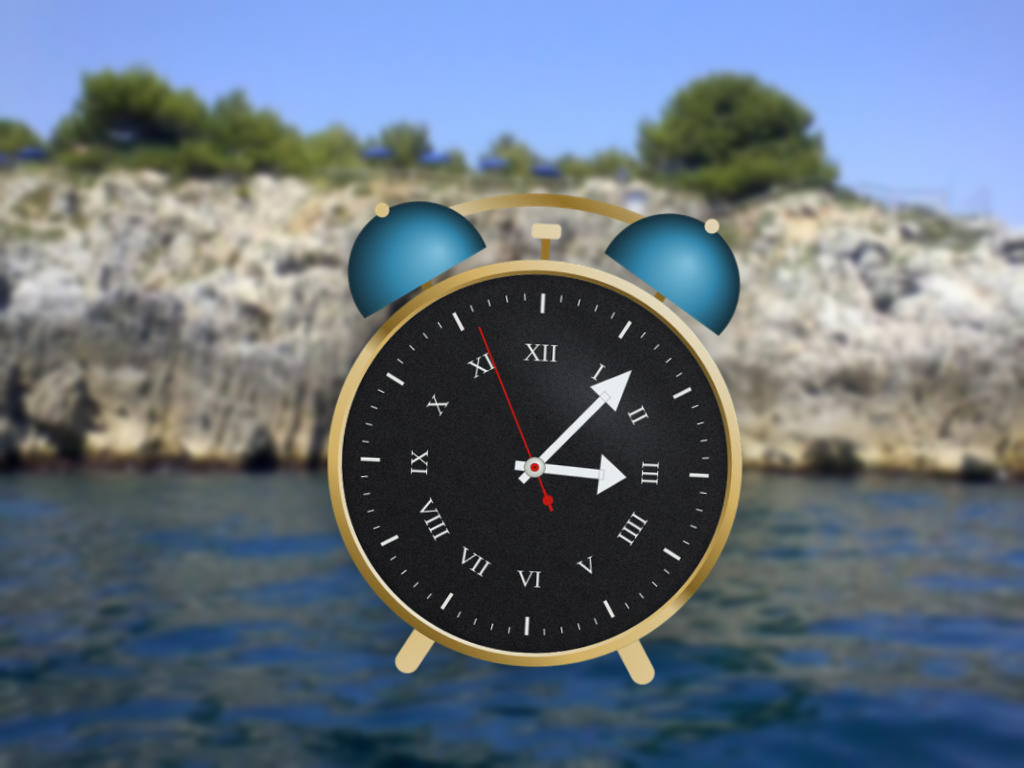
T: 3.06.56
